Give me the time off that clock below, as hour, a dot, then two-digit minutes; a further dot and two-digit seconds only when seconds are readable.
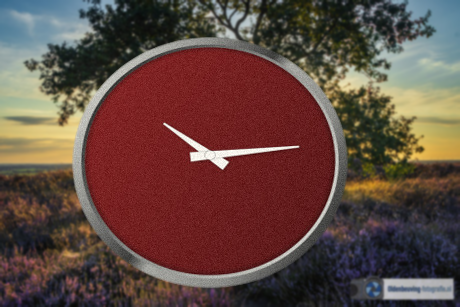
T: 10.14
